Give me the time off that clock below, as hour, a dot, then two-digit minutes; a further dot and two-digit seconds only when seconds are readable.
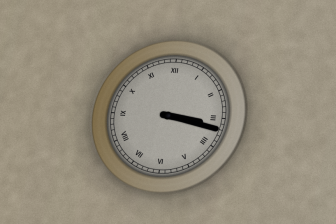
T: 3.17
